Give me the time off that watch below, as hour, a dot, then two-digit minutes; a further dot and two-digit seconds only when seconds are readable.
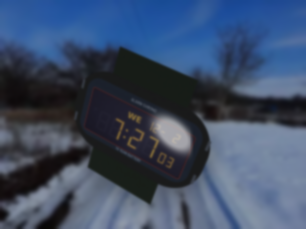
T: 7.27
